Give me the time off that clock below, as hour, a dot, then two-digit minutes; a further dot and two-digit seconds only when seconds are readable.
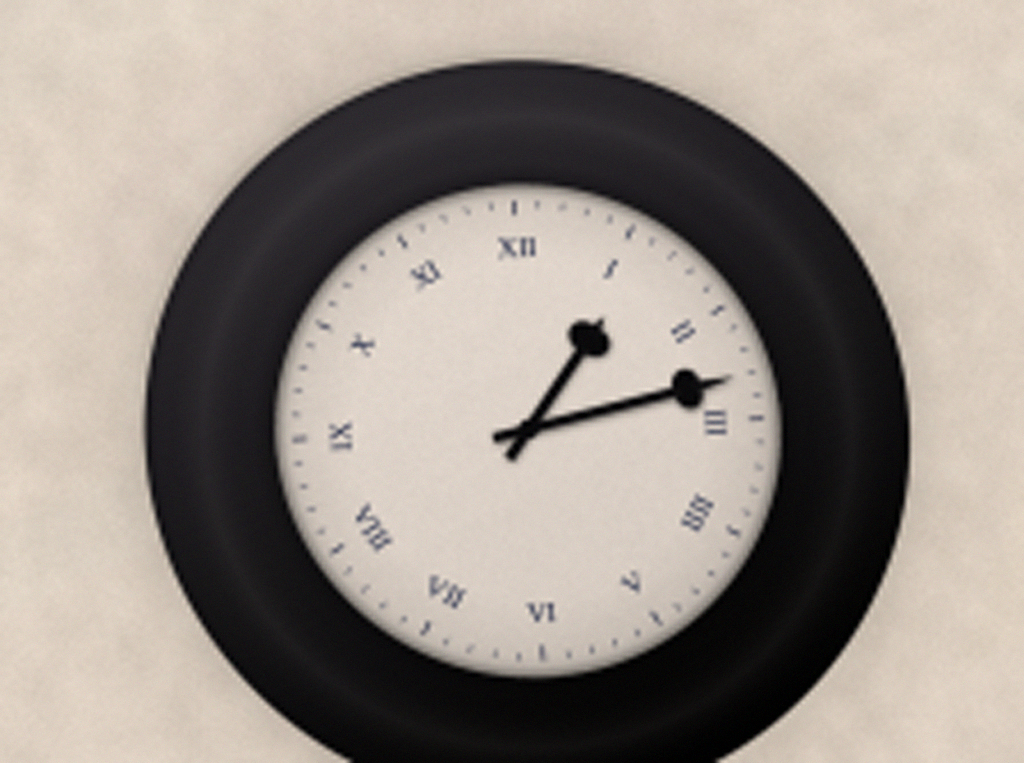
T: 1.13
